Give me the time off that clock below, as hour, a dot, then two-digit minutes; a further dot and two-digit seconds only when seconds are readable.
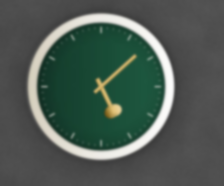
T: 5.08
